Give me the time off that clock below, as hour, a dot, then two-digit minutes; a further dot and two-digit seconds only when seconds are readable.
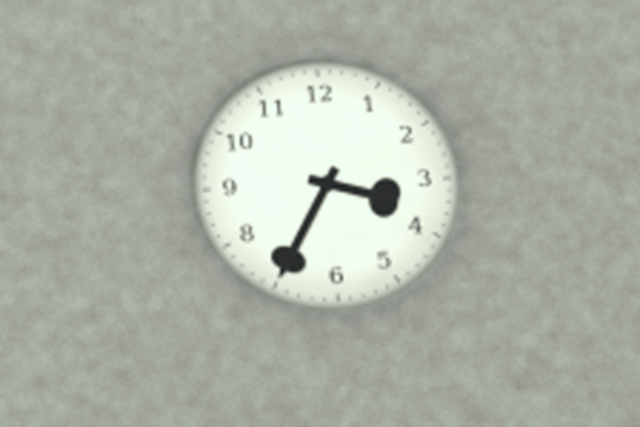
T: 3.35
